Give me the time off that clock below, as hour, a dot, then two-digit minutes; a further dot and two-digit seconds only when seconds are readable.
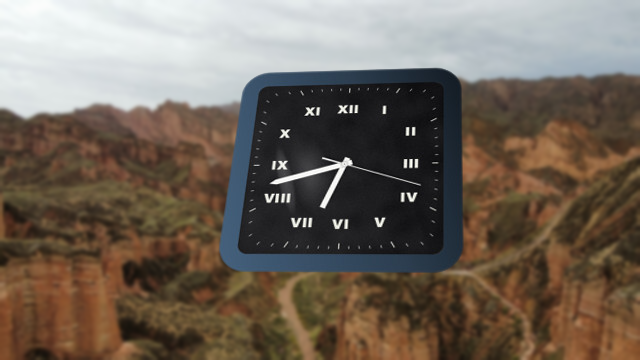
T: 6.42.18
